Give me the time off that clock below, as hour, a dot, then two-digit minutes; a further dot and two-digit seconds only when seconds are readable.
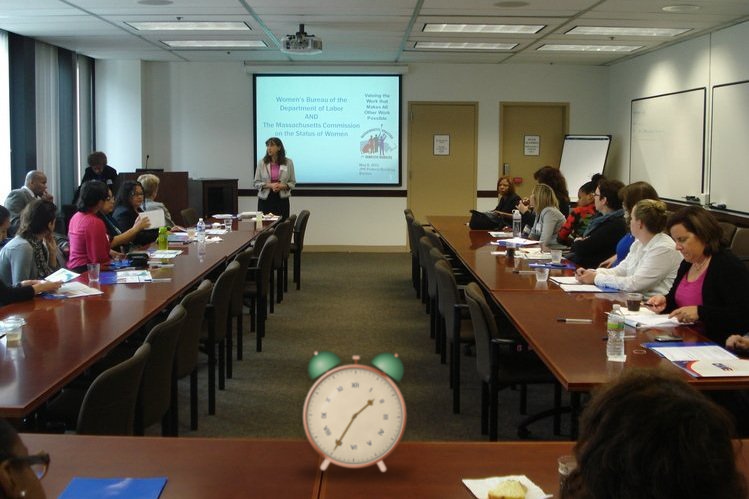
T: 1.35
